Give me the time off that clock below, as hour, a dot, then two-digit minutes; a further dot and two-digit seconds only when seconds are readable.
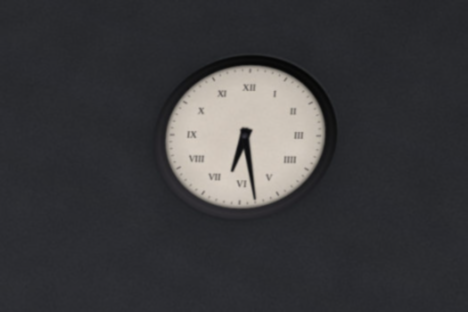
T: 6.28
